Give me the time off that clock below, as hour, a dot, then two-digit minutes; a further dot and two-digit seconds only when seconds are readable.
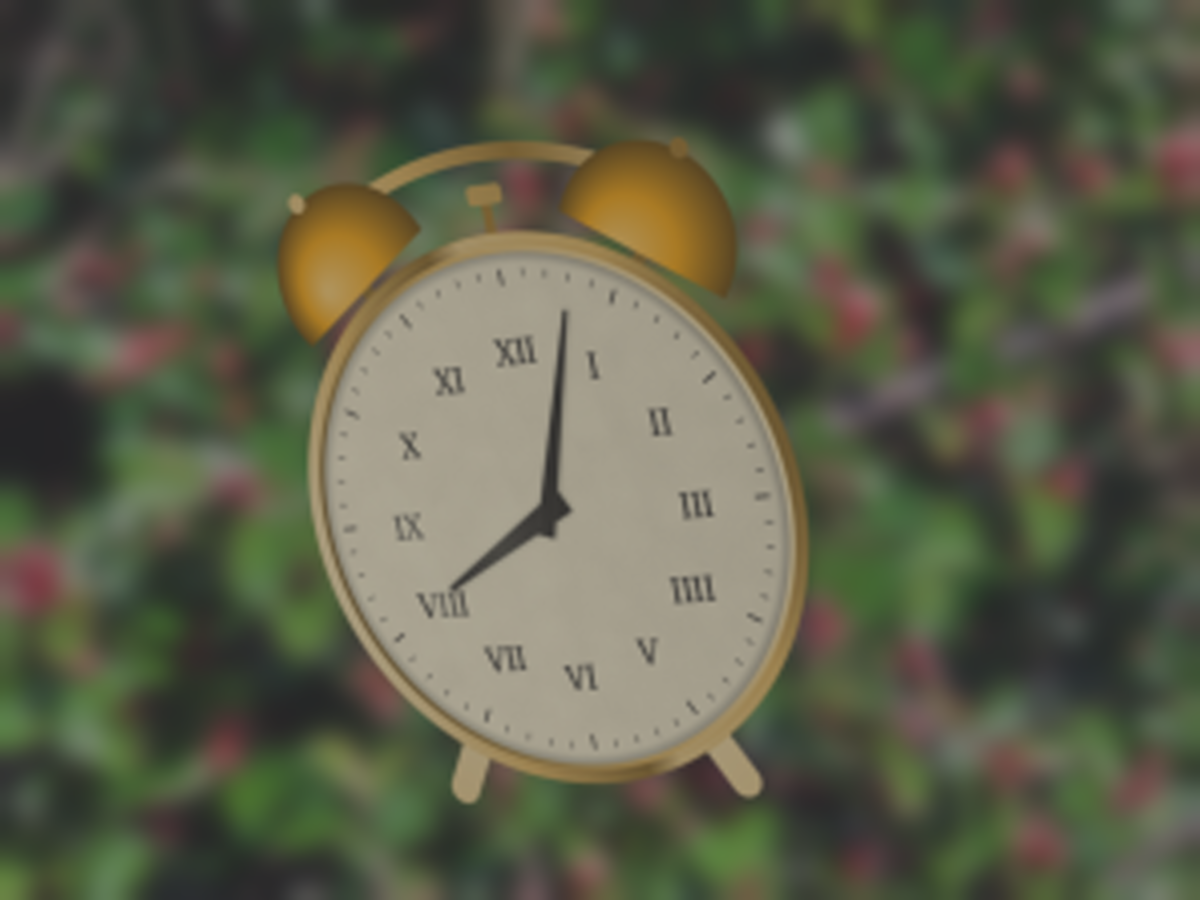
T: 8.03
